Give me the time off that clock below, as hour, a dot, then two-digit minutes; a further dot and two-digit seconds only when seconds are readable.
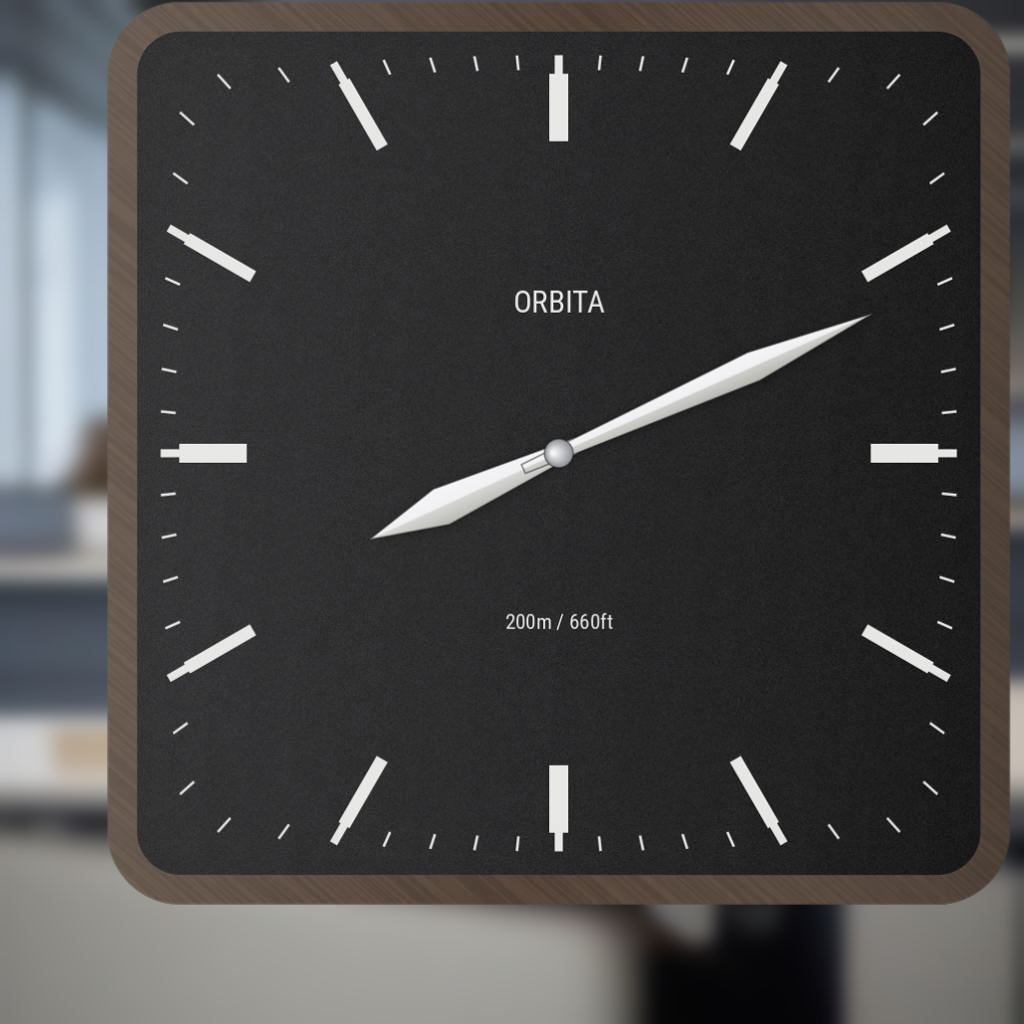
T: 8.11
